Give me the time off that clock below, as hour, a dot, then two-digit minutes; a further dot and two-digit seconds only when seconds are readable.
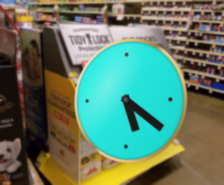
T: 5.21
